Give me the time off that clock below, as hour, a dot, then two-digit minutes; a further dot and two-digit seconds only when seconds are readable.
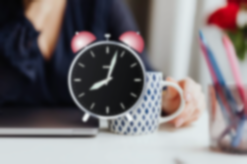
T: 8.03
